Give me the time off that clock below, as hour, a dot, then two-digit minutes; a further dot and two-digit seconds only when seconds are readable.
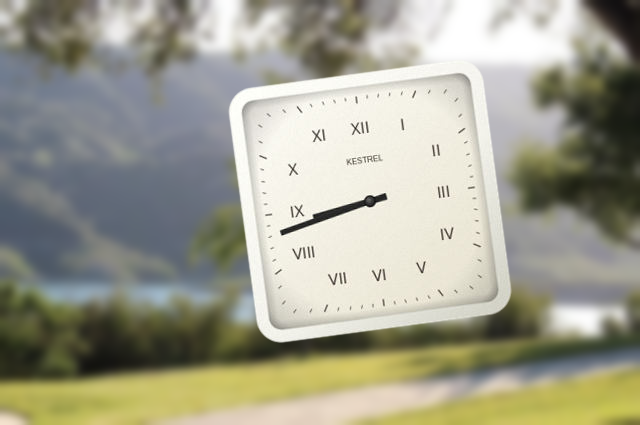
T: 8.43
